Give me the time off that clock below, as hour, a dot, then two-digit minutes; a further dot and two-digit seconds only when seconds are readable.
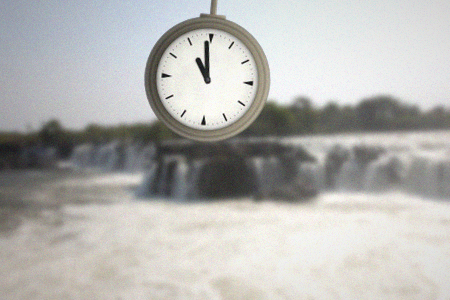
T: 10.59
